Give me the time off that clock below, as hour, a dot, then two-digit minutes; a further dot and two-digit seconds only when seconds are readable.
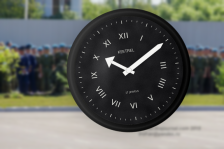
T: 10.10
